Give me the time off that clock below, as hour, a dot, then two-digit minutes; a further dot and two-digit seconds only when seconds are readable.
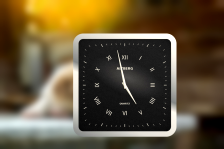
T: 4.58
